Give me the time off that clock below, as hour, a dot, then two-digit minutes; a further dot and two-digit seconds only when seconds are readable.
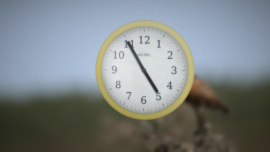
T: 4.55
